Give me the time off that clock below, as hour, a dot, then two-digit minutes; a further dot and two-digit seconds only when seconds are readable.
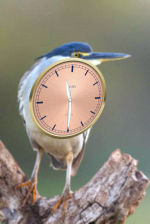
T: 11.30
